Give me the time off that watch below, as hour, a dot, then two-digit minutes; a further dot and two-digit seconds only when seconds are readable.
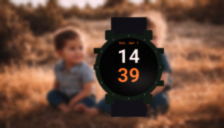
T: 14.39
